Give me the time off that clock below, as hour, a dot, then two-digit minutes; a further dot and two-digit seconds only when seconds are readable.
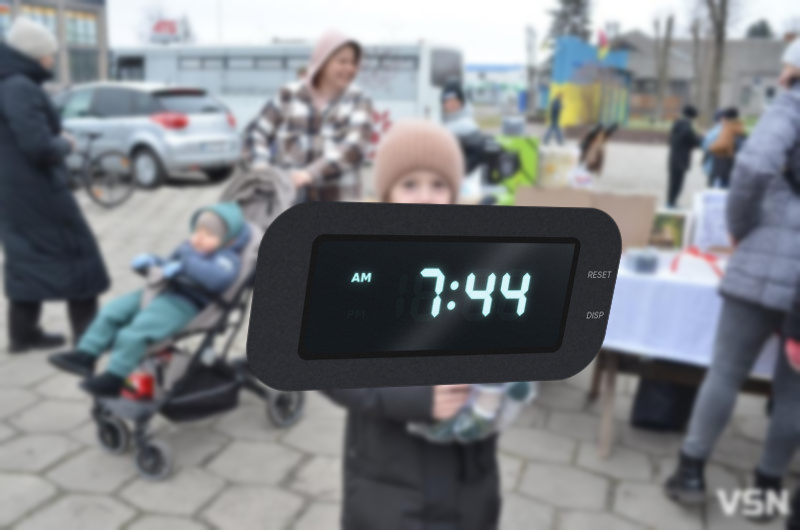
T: 7.44
